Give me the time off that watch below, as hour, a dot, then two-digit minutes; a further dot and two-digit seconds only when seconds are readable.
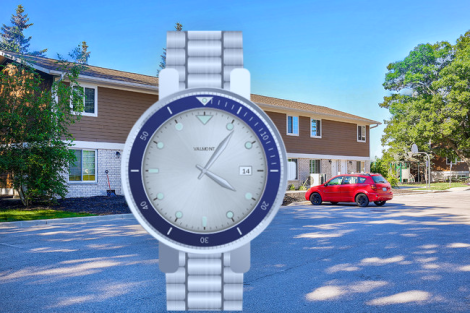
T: 4.06
